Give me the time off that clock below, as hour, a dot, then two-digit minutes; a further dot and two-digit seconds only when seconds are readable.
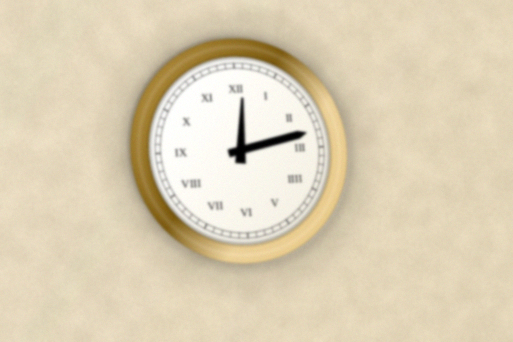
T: 12.13
